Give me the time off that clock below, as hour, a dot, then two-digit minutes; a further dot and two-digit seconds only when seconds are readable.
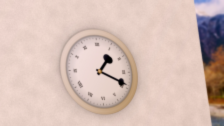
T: 1.19
